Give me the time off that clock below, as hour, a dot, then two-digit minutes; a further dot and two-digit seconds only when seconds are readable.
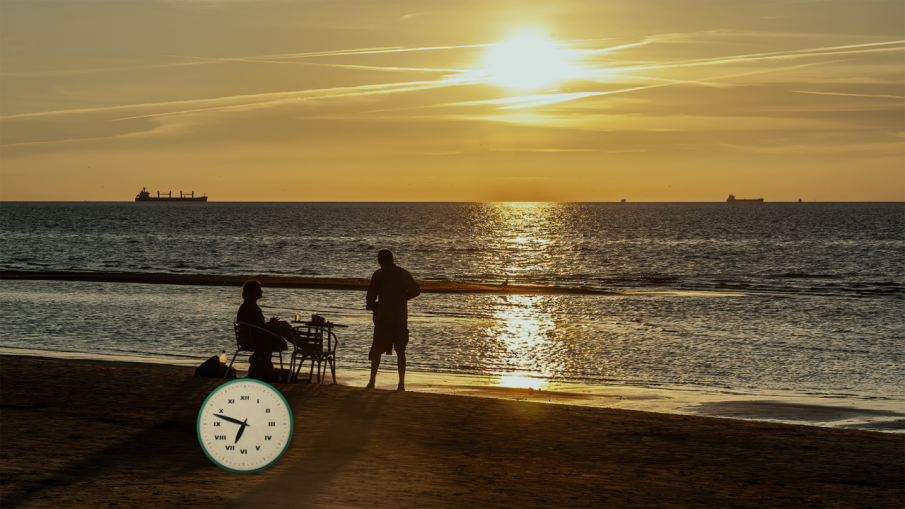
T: 6.48
